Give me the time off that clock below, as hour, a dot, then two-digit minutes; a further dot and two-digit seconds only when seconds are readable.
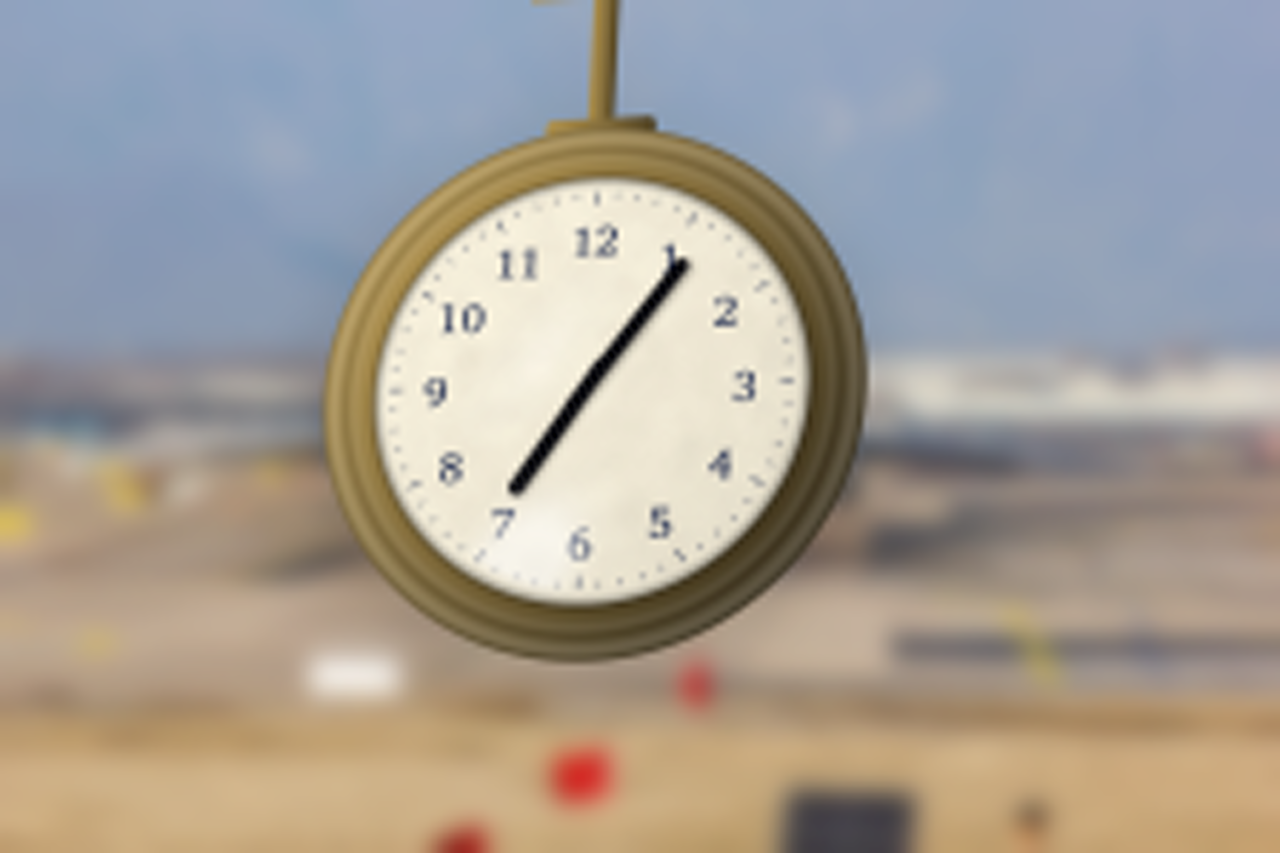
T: 7.06
